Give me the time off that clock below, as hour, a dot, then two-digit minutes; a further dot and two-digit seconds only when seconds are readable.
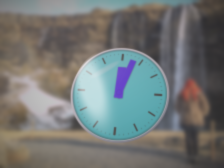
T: 12.03
